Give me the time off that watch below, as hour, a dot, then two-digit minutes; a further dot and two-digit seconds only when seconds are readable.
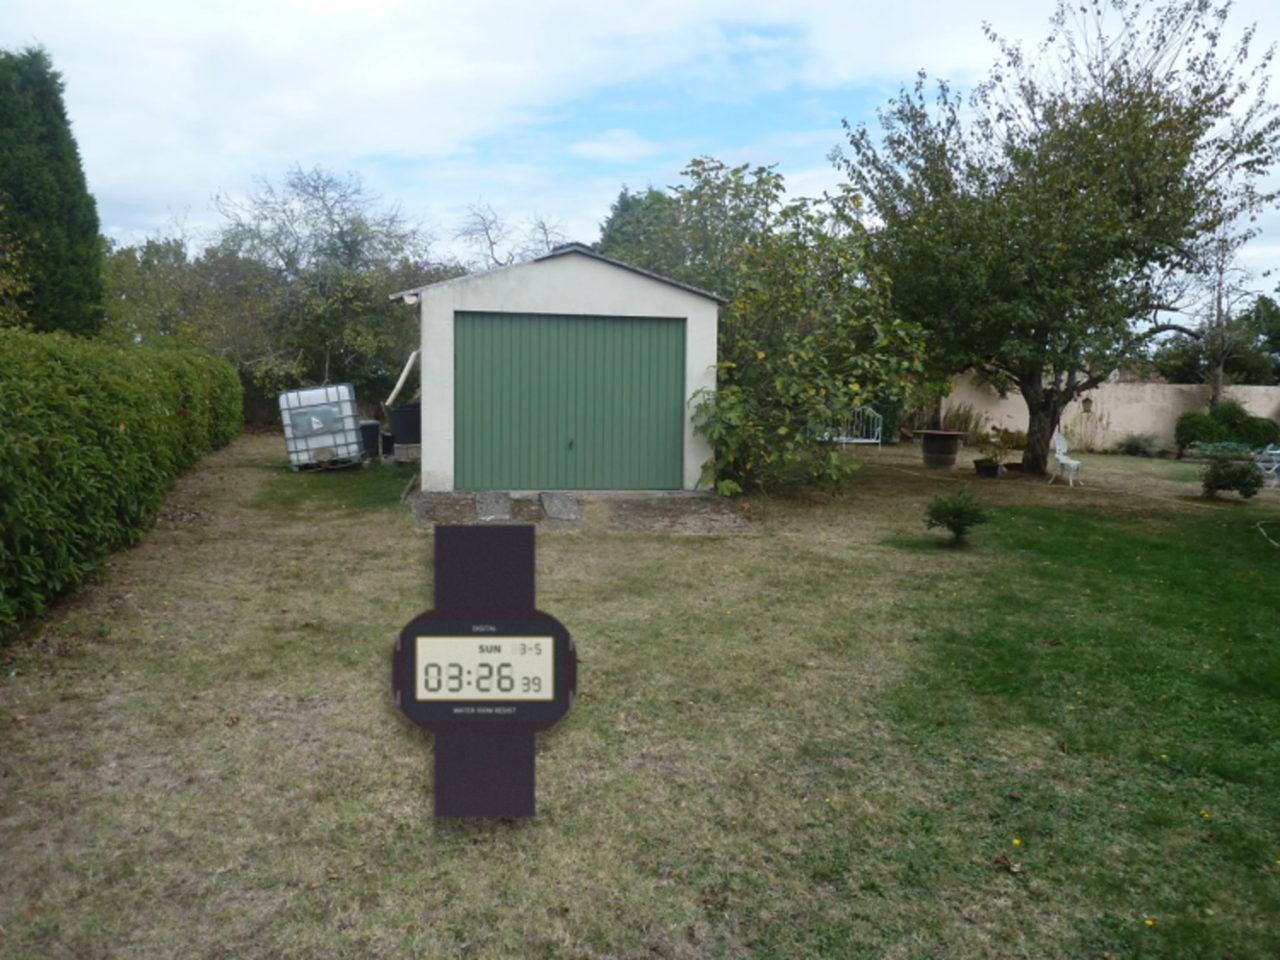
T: 3.26
